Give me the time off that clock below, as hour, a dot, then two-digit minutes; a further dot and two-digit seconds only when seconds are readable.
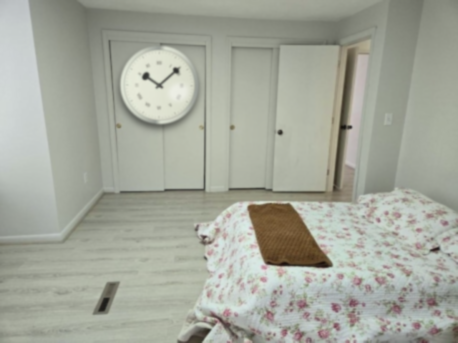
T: 10.08
